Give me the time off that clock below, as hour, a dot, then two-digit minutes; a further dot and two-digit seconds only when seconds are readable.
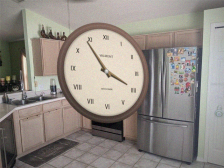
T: 3.54
